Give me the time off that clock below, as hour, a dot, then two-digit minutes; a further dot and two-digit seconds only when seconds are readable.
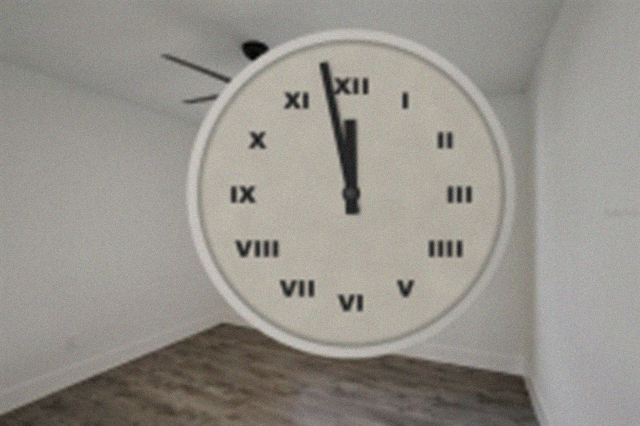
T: 11.58
